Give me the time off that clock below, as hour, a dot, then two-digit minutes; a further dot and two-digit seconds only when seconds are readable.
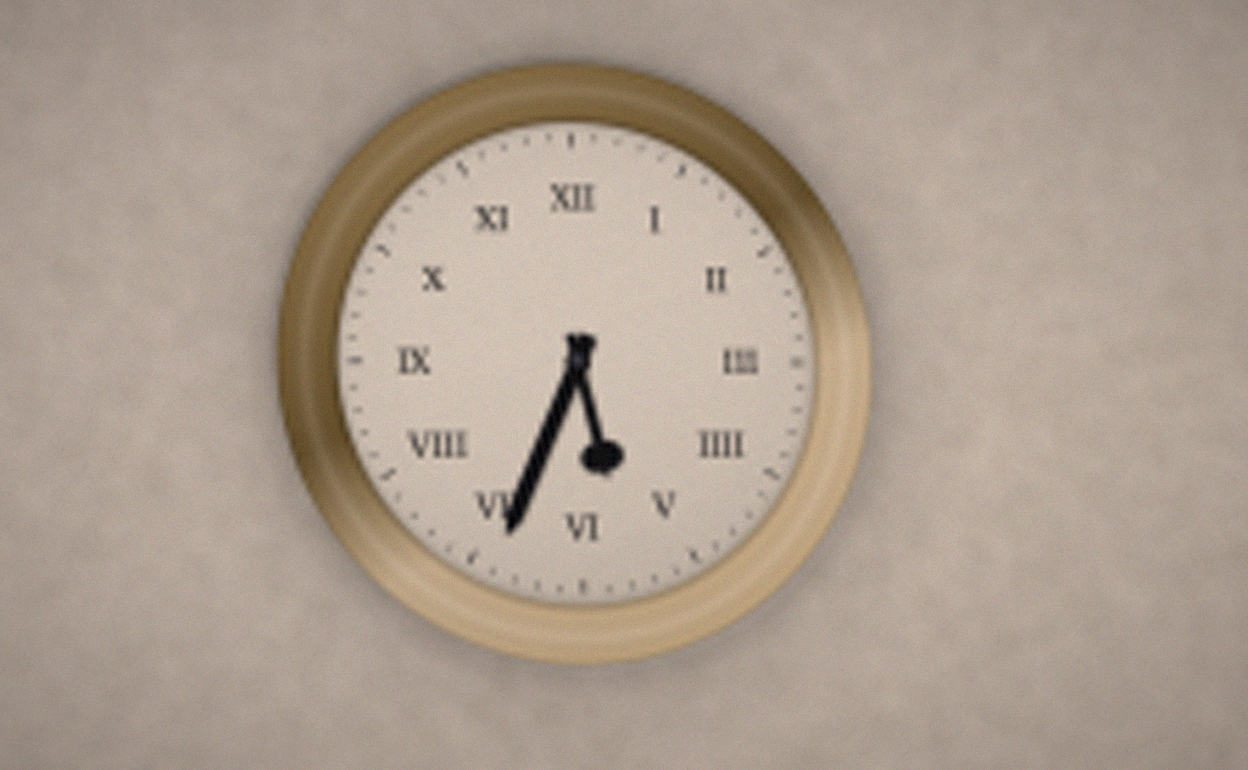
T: 5.34
